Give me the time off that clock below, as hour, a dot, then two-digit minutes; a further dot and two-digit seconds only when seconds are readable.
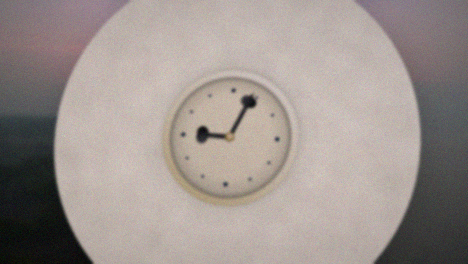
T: 9.04
